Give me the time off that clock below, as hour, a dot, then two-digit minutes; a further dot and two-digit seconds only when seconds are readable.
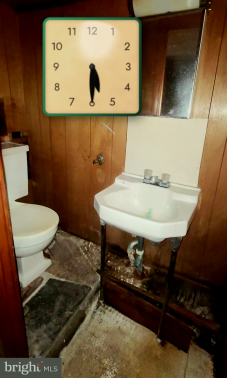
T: 5.30
